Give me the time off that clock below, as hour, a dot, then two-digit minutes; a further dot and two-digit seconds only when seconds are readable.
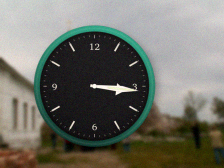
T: 3.16
